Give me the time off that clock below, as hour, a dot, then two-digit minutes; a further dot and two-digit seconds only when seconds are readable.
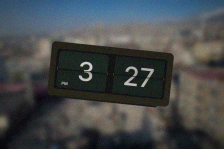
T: 3.27
